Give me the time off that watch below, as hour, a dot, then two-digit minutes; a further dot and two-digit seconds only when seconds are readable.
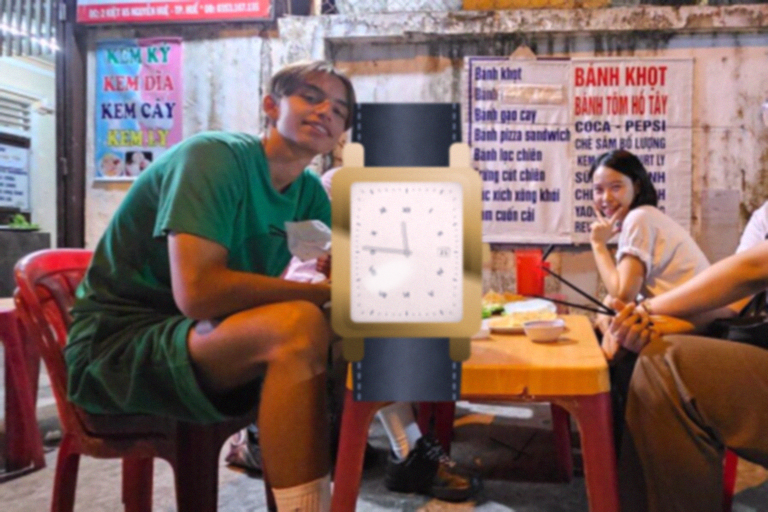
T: 11.46
